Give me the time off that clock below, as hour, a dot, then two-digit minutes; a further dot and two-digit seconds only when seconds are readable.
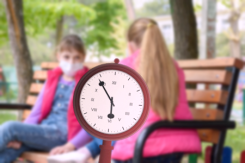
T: 5.54
